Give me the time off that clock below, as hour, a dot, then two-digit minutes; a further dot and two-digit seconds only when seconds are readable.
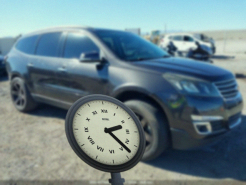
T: 2.23
